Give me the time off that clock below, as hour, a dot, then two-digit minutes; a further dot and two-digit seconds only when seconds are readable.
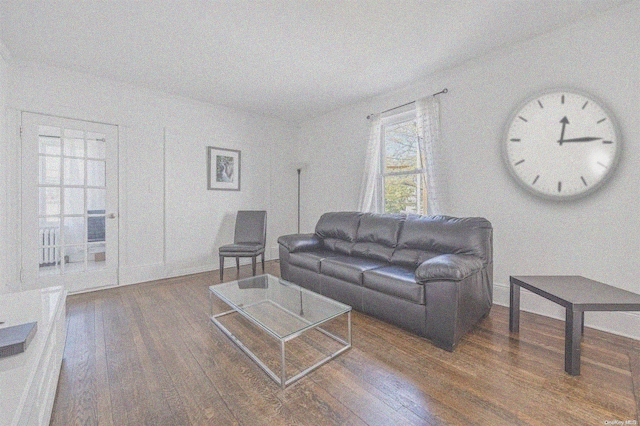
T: 12.14
